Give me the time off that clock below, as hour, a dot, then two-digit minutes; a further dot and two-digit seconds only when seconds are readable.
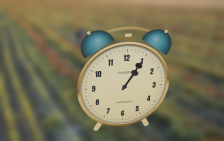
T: 1.05
